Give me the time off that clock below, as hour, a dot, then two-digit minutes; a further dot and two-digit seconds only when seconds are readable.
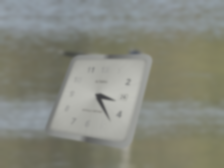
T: 3.23
